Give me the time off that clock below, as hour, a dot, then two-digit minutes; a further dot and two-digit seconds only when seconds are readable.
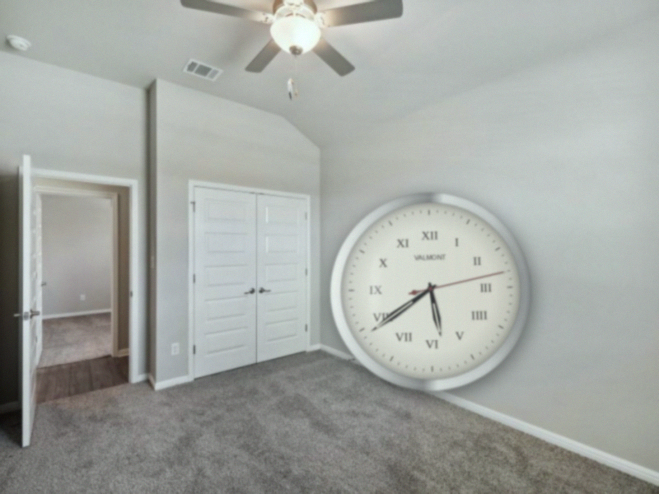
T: 5.39.13
